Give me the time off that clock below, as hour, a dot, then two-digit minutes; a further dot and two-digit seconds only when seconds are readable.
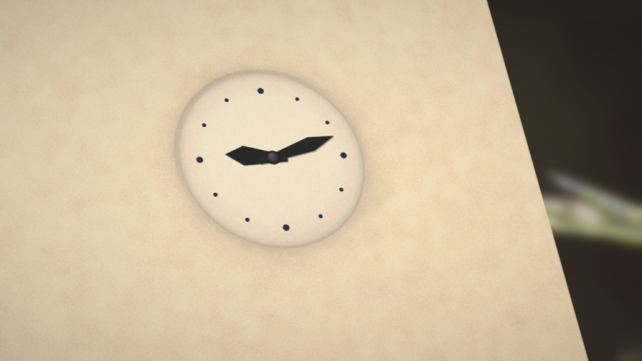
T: 9.12
